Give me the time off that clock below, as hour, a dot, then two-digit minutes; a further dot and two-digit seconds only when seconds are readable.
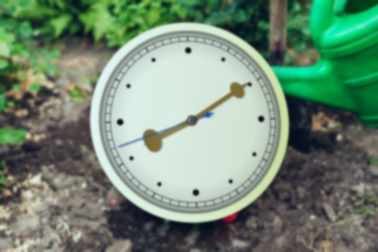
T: 8.09.42
